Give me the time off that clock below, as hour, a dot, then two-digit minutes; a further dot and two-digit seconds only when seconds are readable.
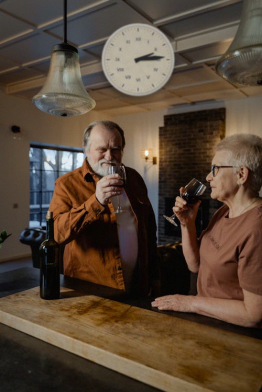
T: 2.14
